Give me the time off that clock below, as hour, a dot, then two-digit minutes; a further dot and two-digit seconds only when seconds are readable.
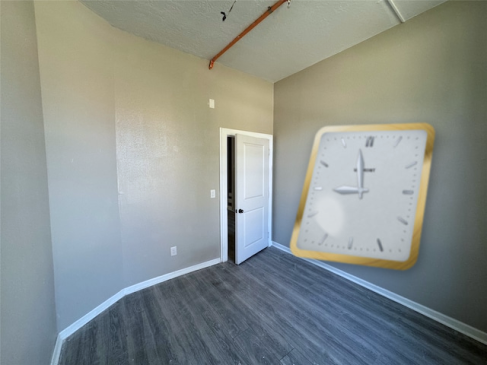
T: 8.58
